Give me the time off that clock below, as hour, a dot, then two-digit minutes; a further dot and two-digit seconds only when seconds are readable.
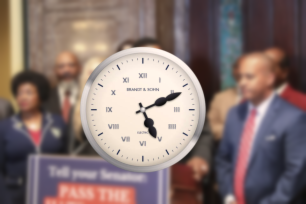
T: 5.11
